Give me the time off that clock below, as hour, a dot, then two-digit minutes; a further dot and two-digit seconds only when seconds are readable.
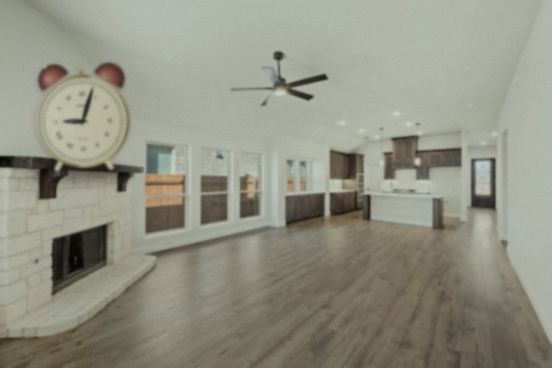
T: 9.03
